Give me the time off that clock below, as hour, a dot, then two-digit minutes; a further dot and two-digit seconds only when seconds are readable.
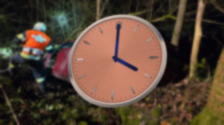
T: 4.00
